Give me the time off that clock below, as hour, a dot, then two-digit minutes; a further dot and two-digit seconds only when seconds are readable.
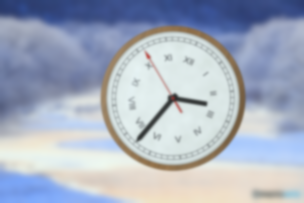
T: 2.32.51
